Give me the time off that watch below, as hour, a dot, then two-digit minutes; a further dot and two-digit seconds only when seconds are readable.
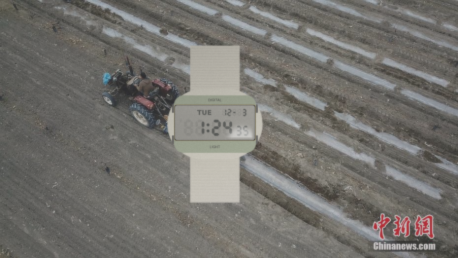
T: 1.24.35
